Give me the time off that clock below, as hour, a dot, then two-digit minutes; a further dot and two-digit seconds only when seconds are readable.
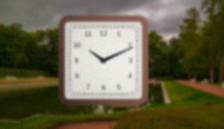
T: 10.11
